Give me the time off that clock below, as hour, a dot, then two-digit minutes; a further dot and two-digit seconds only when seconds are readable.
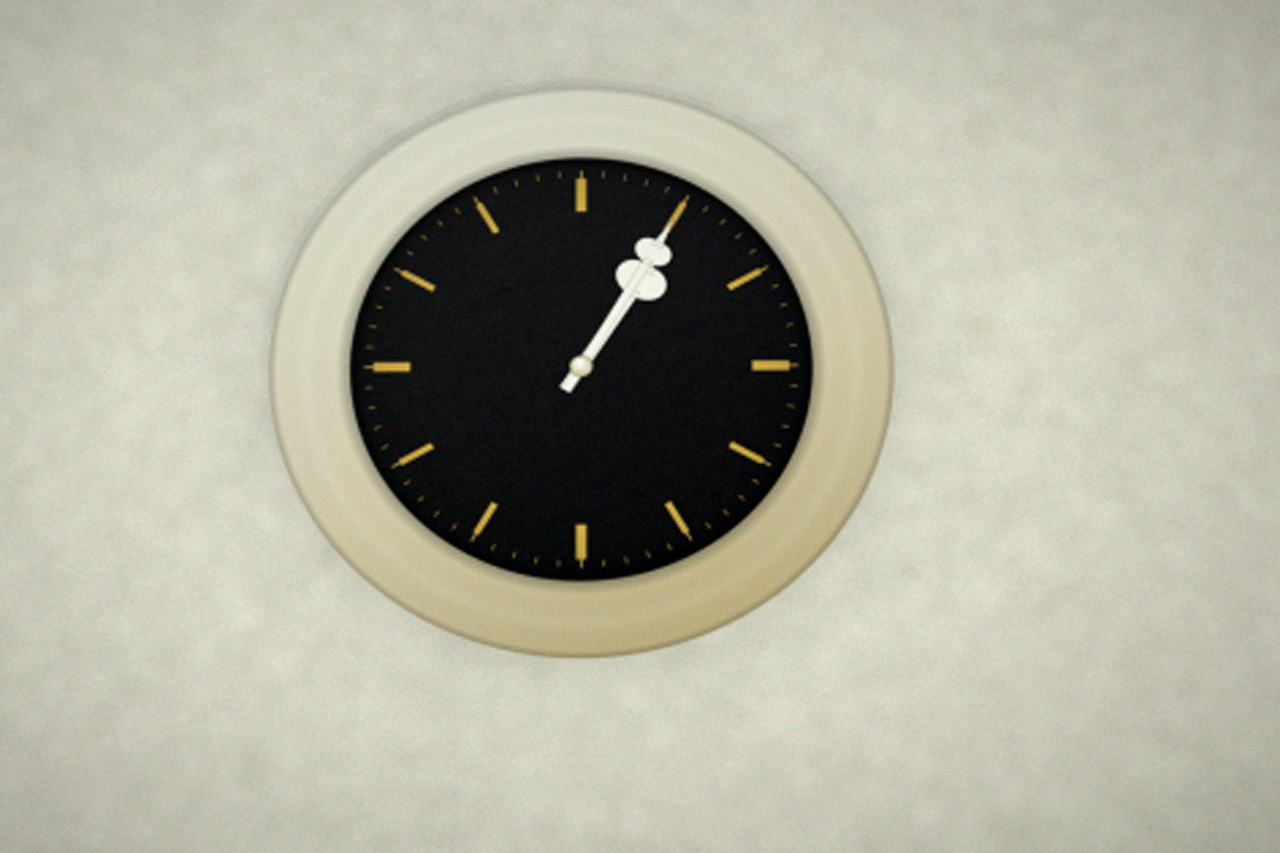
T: 1.05
